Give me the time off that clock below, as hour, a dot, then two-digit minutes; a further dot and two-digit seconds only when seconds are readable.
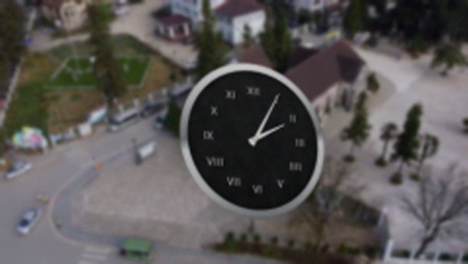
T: 2.05
